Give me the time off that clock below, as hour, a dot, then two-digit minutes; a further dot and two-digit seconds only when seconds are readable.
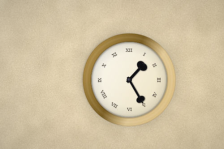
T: 1.25
